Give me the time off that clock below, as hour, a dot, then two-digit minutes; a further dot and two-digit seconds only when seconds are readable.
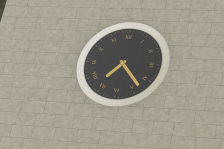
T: 7.23
